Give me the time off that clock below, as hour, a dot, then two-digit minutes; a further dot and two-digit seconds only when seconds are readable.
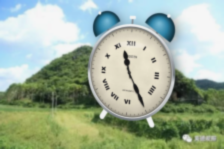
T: 11.25
